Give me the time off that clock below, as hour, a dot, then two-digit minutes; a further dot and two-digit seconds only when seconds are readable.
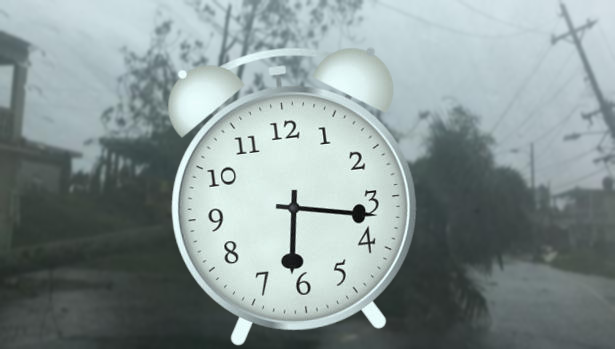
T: 6.17
